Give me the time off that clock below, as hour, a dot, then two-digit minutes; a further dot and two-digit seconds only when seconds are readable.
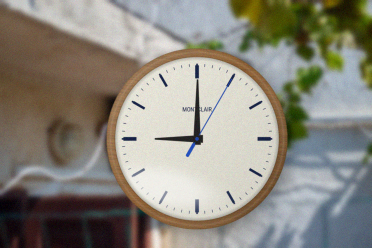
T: 9.00.05
